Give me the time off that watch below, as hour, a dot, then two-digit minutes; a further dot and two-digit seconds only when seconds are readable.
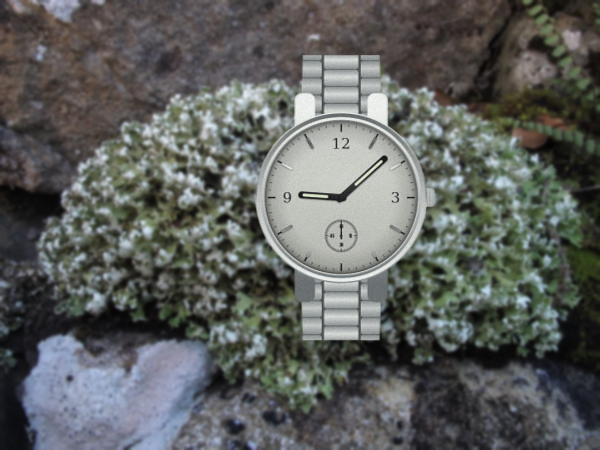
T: 9.08
